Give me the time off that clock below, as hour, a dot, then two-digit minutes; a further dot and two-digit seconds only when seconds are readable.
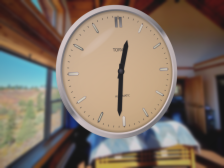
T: 12.31
